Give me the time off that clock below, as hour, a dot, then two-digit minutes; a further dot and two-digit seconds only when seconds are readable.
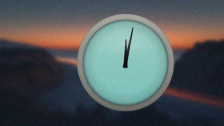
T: 12.02
